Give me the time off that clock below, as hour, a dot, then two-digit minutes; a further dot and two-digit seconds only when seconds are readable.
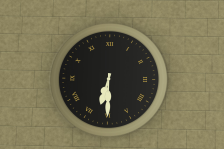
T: 6.30
